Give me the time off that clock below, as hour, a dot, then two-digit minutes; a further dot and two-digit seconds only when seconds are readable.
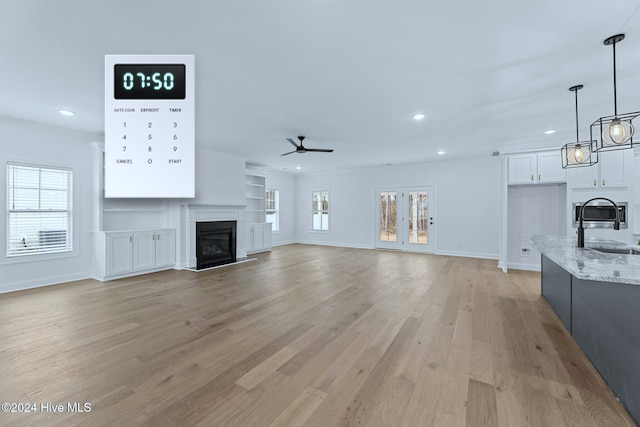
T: 7.50
